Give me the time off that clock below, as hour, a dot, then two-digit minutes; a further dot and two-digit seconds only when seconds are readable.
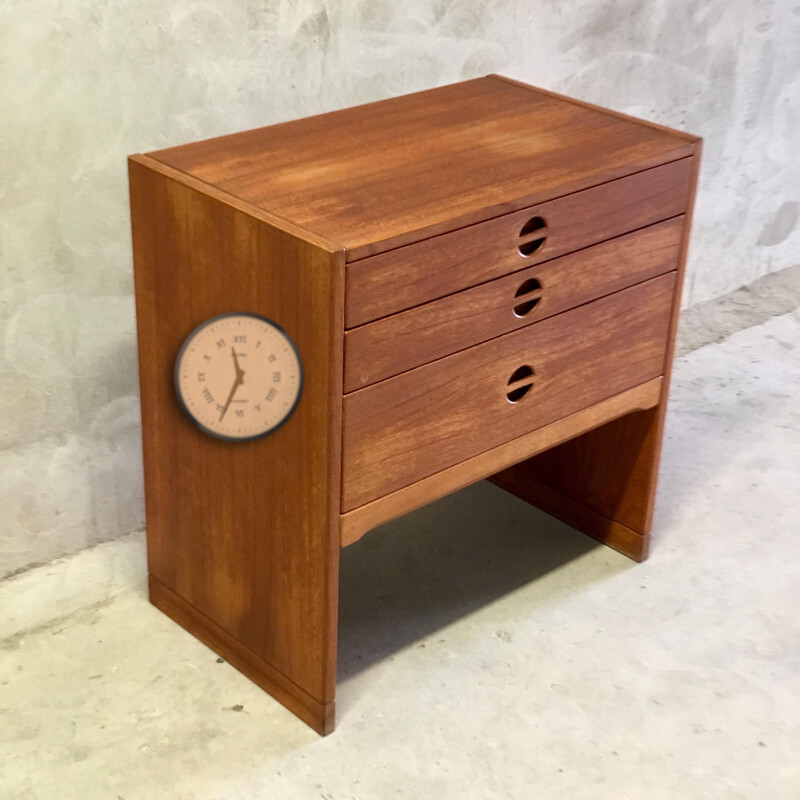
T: 11.34
